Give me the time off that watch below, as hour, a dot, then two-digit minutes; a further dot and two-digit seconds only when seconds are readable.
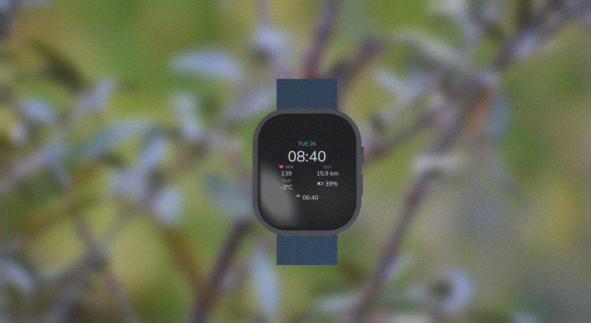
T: 8.40
